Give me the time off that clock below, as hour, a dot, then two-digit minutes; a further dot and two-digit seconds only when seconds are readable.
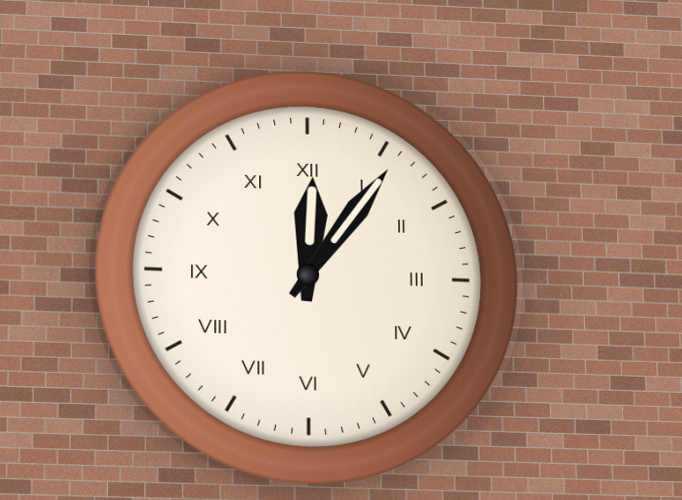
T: 12.06
